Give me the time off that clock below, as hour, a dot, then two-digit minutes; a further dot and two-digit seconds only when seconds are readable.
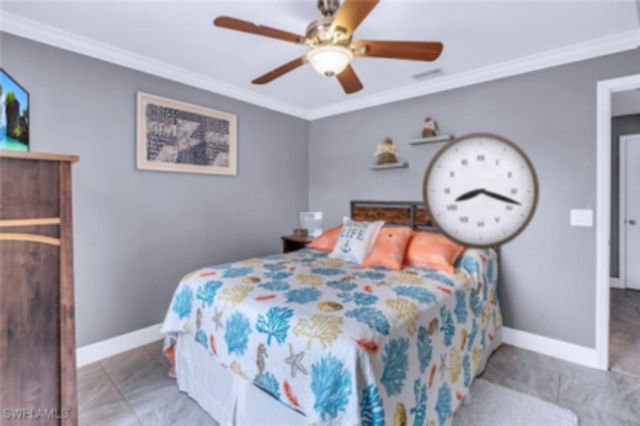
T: 8.18
